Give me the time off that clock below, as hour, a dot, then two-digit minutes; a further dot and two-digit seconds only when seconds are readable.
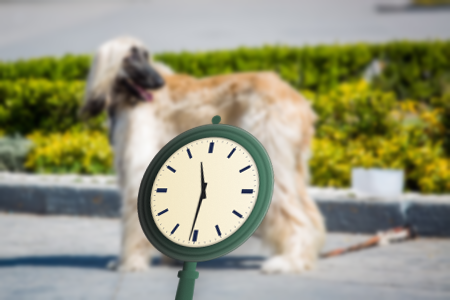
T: 11.31
